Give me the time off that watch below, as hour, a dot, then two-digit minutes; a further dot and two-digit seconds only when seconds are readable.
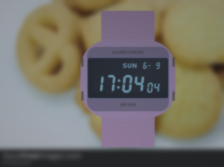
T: 17.04.04
